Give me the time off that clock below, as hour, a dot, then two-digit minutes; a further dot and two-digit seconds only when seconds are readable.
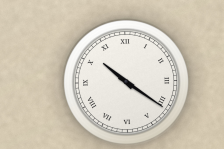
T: 10.21
